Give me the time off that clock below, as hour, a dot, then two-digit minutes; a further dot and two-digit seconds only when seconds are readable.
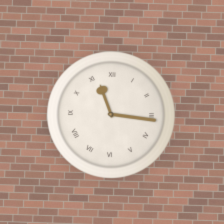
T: 11.16
